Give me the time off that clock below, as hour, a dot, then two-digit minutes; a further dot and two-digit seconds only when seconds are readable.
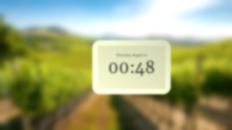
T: 0.48
